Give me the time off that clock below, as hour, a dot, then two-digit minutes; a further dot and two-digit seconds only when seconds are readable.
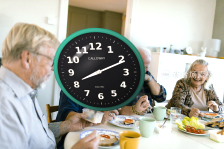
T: 8.11
